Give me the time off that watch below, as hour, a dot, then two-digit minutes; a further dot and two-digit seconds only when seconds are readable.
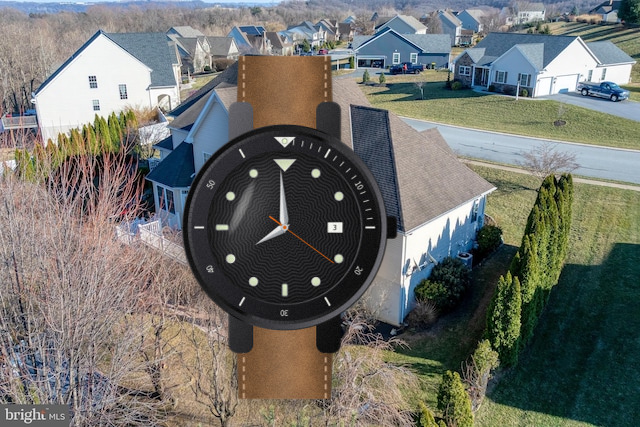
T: 7.59.21
